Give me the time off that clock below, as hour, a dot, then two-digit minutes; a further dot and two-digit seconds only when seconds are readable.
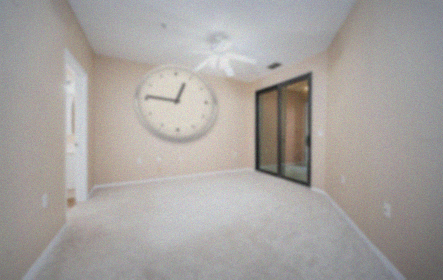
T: 12.46
